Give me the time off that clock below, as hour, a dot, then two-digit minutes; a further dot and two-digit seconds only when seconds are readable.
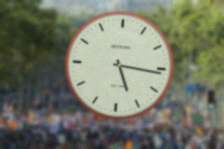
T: 5.16
